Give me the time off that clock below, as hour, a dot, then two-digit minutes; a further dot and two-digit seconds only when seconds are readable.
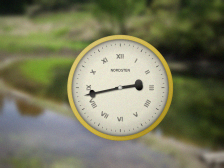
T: 2.43
